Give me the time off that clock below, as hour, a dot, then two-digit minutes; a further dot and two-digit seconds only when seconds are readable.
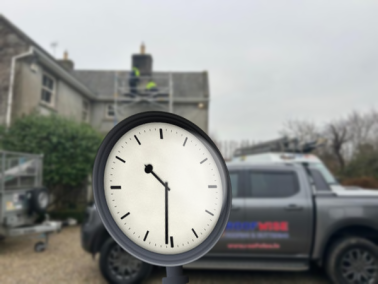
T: 10.31
